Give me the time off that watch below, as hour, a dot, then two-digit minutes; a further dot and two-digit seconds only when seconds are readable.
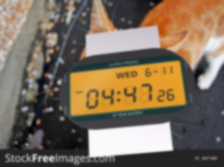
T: 4.47.26
